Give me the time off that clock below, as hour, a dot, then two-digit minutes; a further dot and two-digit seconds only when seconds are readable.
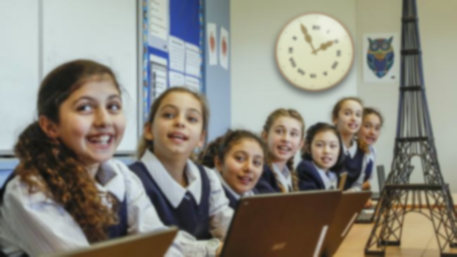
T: 1.55
